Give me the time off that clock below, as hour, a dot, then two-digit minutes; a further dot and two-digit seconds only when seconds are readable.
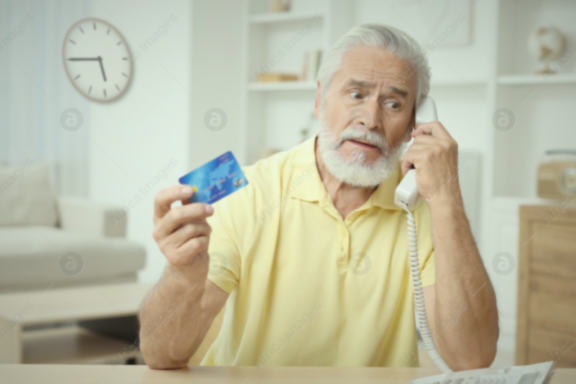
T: 5.45
